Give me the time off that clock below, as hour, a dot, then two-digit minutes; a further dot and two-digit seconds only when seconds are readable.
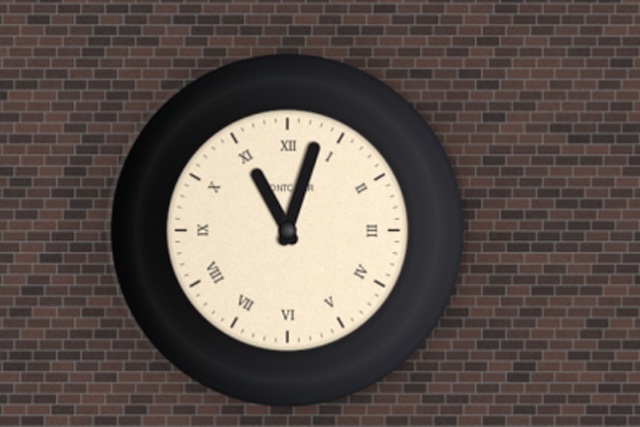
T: 11.03
